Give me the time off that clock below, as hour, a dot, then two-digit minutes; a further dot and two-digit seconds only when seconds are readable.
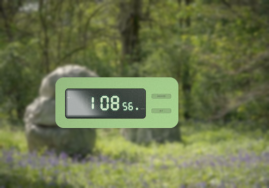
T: 1.08.56
